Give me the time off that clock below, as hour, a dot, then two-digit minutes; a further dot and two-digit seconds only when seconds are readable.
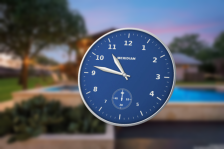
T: 10.47
